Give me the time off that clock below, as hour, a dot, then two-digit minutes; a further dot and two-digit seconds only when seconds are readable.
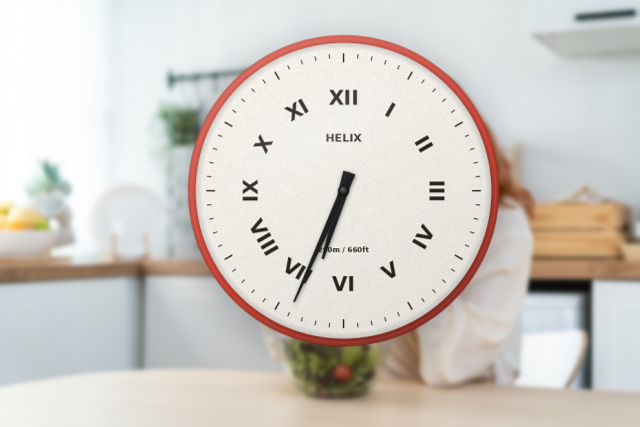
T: 6.34
